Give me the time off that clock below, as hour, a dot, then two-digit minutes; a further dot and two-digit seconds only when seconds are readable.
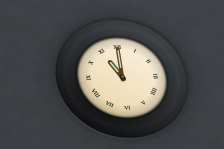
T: 11.00
